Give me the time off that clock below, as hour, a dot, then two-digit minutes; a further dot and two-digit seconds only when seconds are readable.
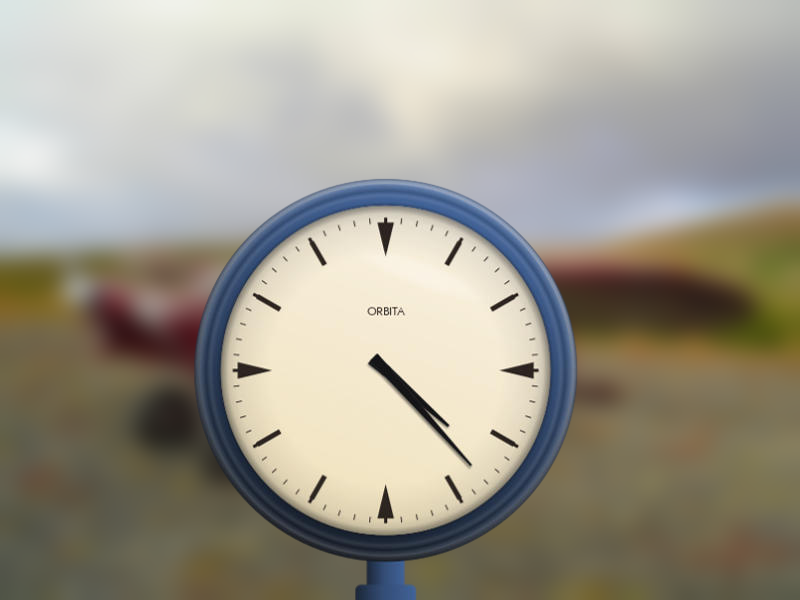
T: 4.23
